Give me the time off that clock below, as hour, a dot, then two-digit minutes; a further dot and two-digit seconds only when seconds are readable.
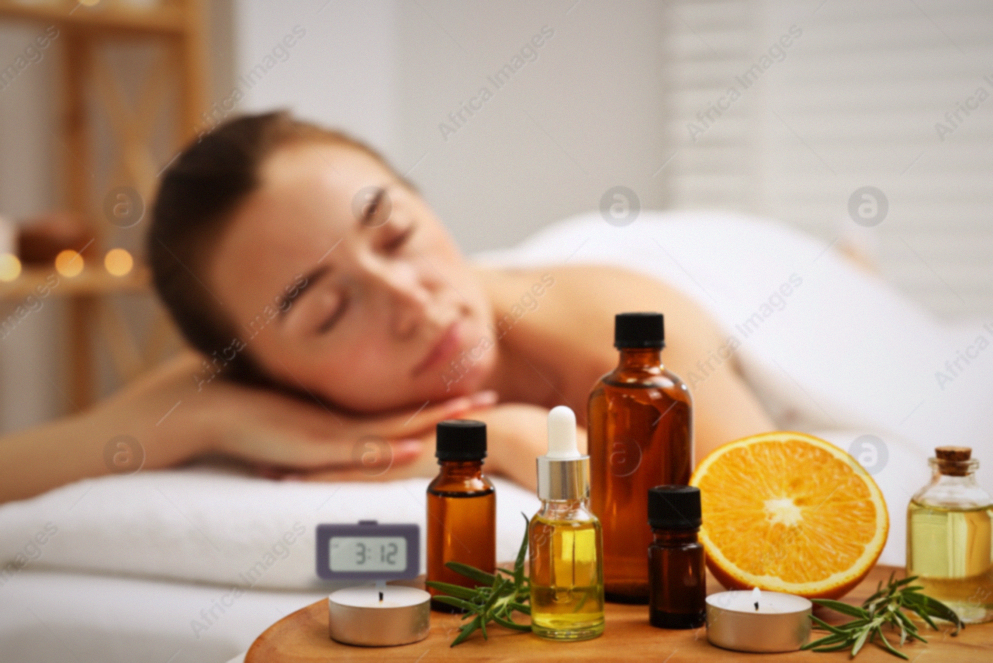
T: 3.12
